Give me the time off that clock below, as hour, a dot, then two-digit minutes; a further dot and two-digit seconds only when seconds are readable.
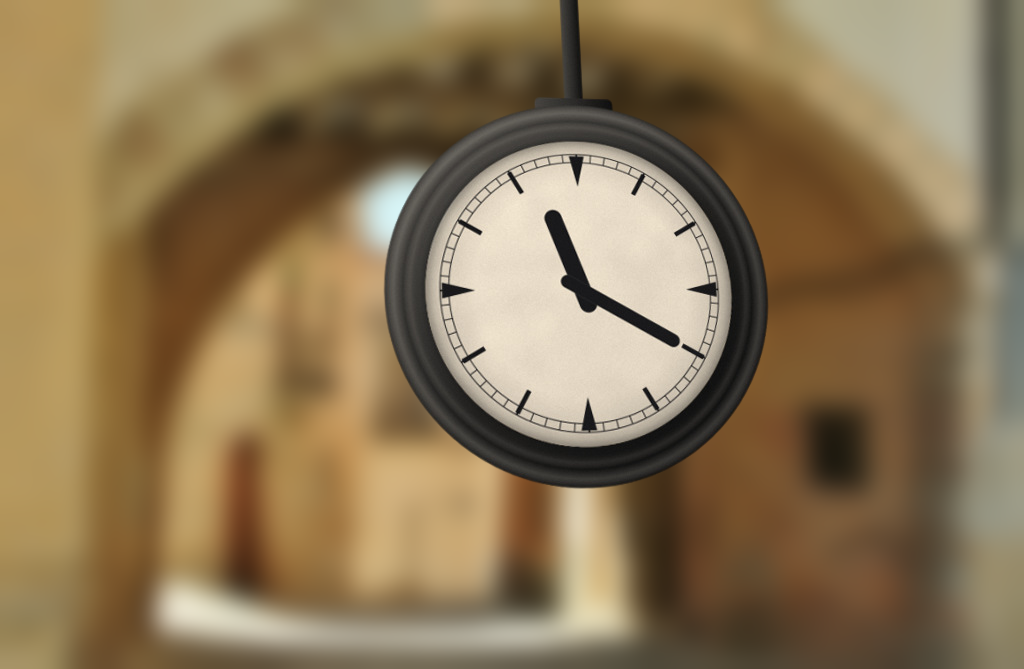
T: 11.20
